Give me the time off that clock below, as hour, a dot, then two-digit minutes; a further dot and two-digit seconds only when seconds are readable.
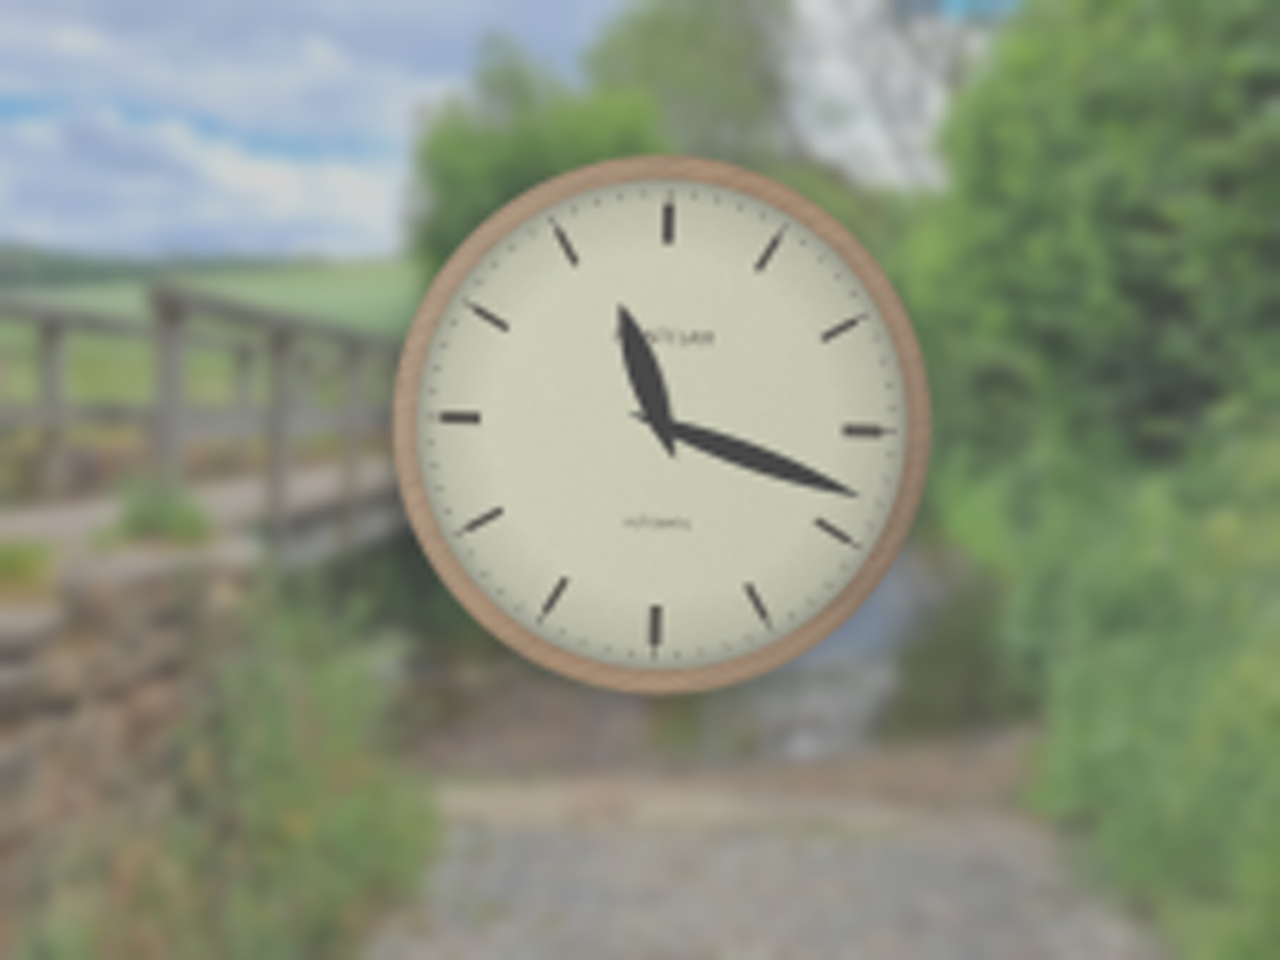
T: 11.18
